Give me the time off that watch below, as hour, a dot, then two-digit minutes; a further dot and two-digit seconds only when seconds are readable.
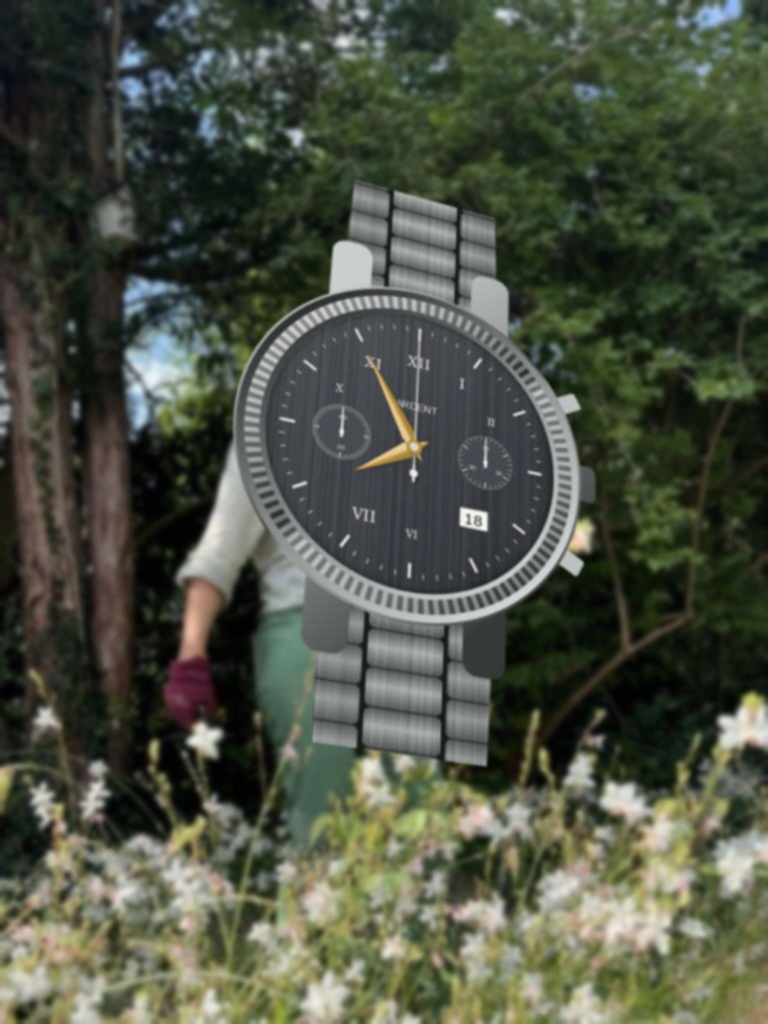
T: 7.55
